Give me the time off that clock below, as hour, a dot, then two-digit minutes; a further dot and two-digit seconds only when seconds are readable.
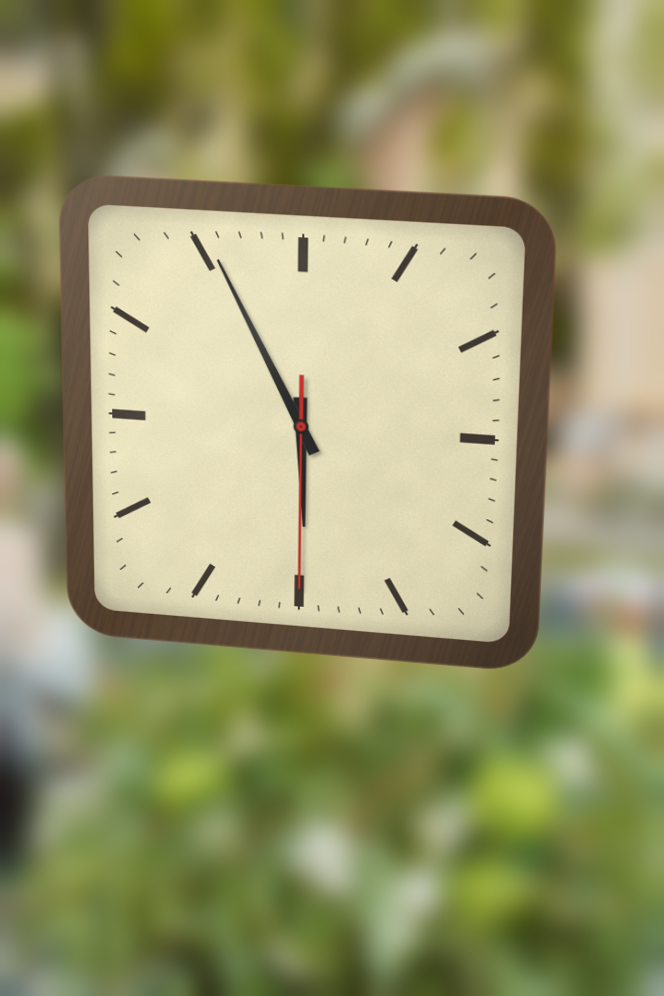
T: 5.55.30
